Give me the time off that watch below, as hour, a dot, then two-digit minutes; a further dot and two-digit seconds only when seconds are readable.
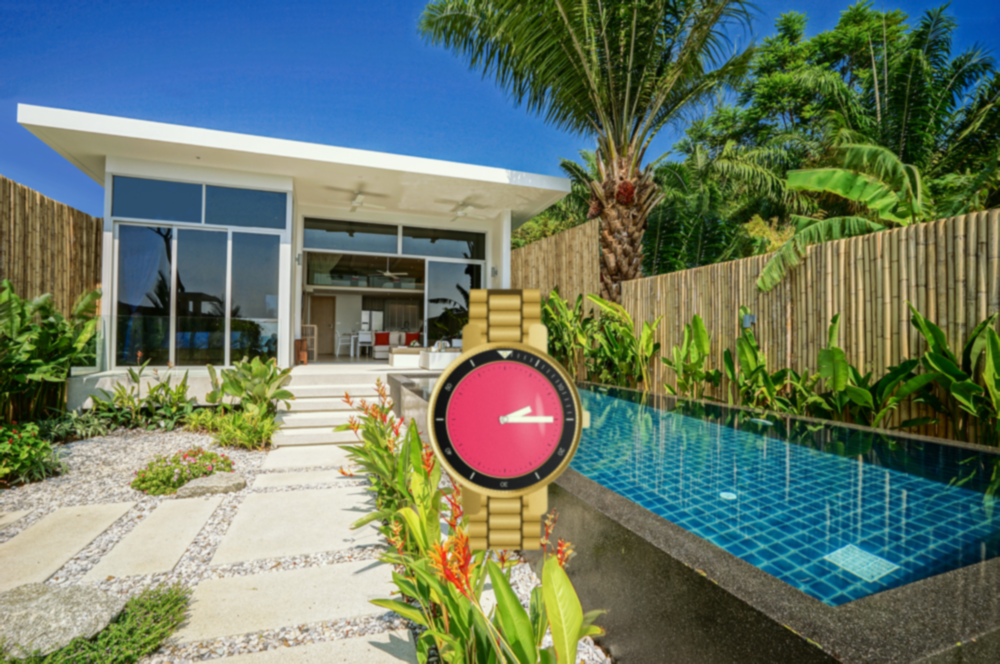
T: 2.15
